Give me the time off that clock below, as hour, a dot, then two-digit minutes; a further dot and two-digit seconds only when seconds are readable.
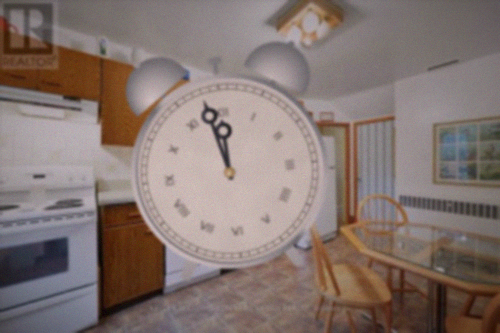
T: 11.58
